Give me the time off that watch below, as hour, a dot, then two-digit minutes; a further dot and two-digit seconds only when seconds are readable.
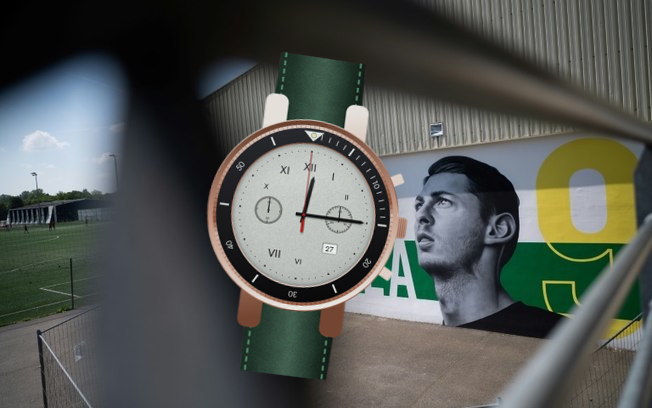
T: 12.15
